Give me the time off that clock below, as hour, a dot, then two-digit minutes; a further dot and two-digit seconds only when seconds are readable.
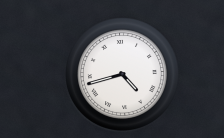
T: 4.43
